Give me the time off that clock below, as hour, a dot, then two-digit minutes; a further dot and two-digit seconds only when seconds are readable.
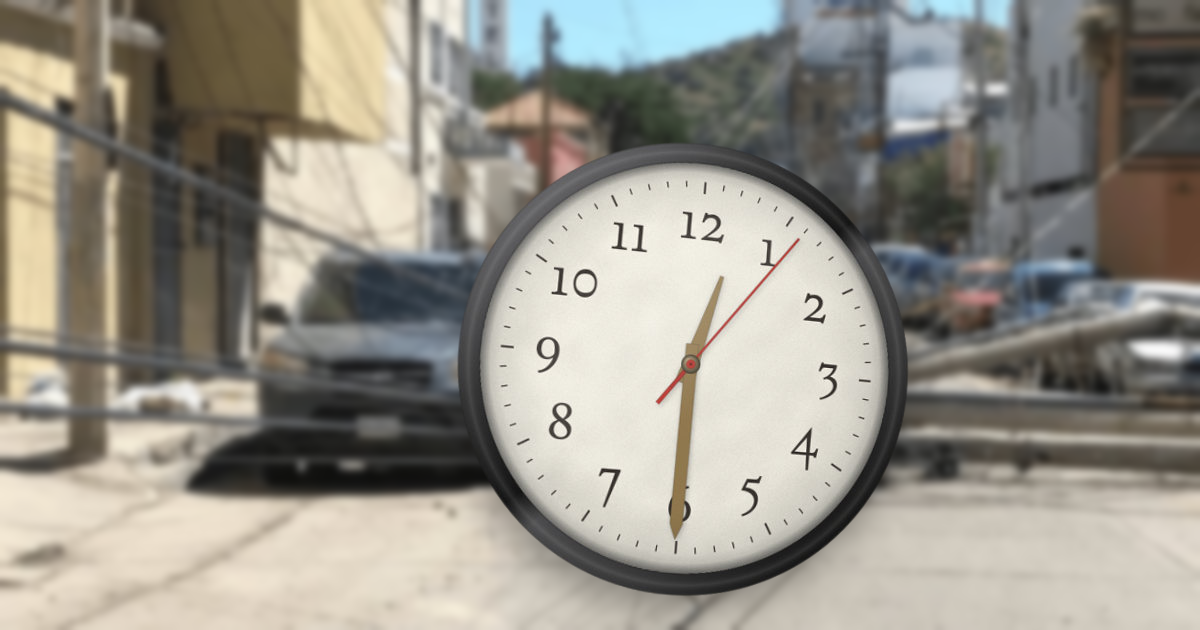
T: 12.30.06
